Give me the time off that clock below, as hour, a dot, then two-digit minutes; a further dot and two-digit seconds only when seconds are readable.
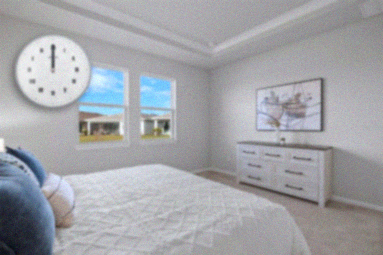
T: 12.00
